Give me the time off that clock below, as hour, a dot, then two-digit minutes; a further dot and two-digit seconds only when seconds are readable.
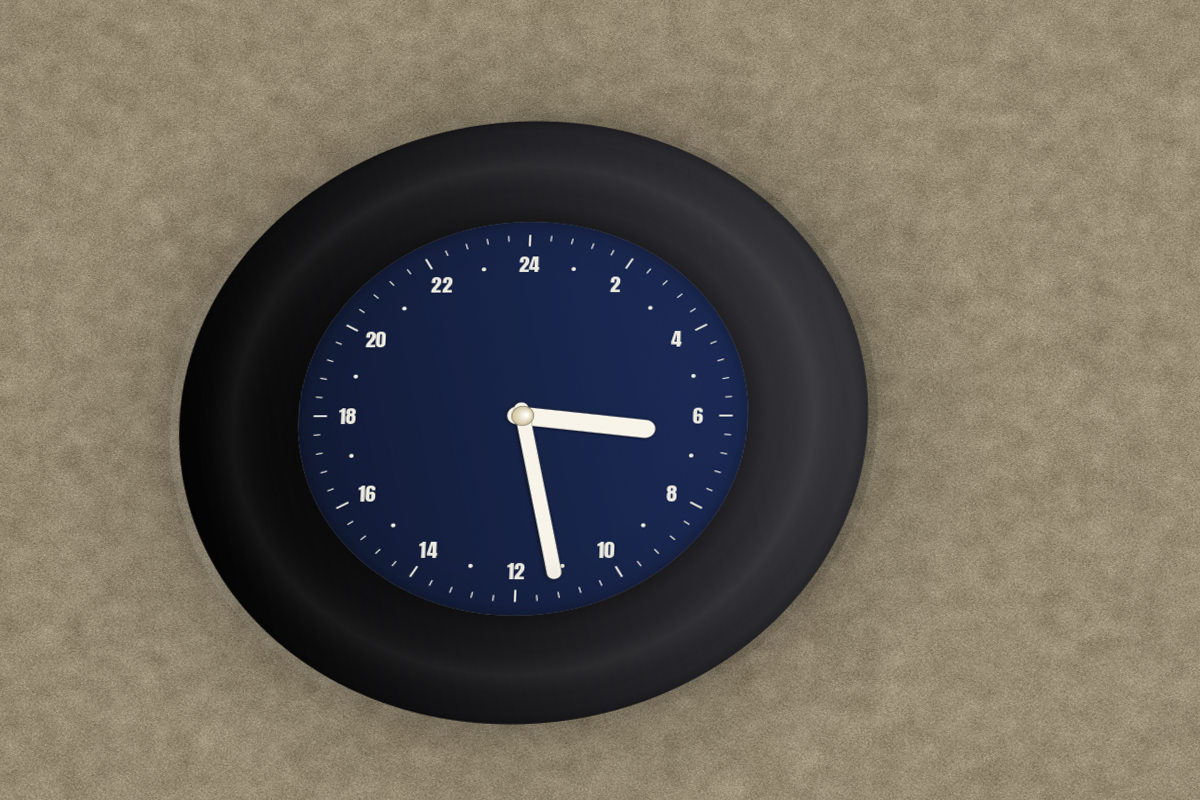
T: 6.28
